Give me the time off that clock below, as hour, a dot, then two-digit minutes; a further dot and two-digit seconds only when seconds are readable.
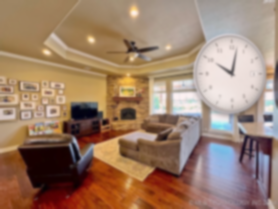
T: 10.02
